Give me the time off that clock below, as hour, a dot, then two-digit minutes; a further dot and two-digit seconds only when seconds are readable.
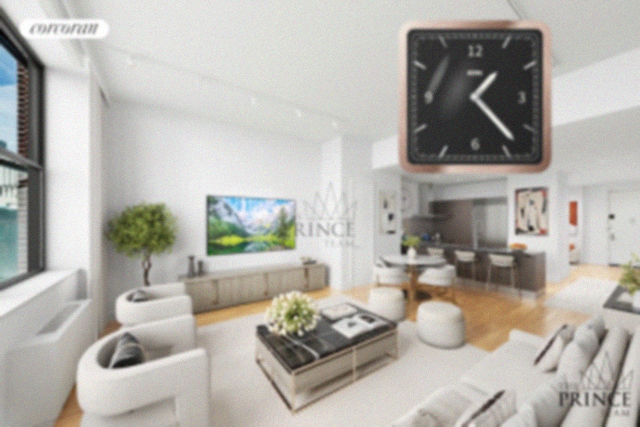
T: 1.23
